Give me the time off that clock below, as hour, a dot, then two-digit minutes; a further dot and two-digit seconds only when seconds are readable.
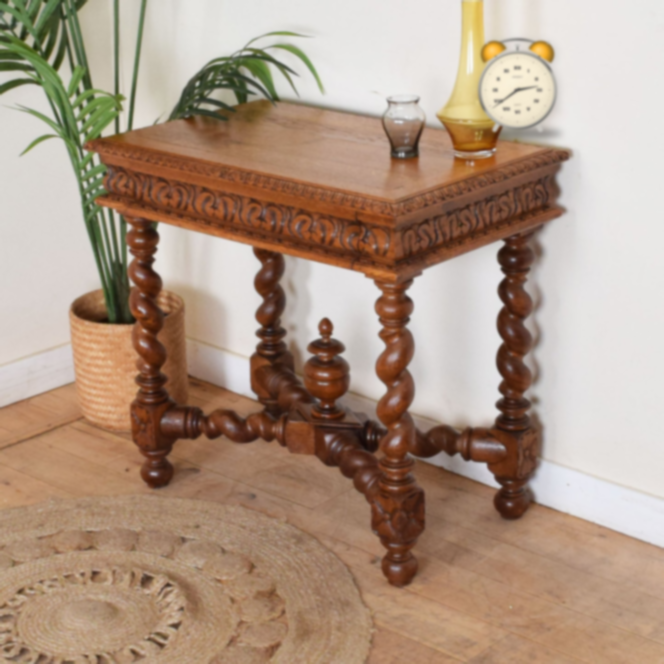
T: 2.39
